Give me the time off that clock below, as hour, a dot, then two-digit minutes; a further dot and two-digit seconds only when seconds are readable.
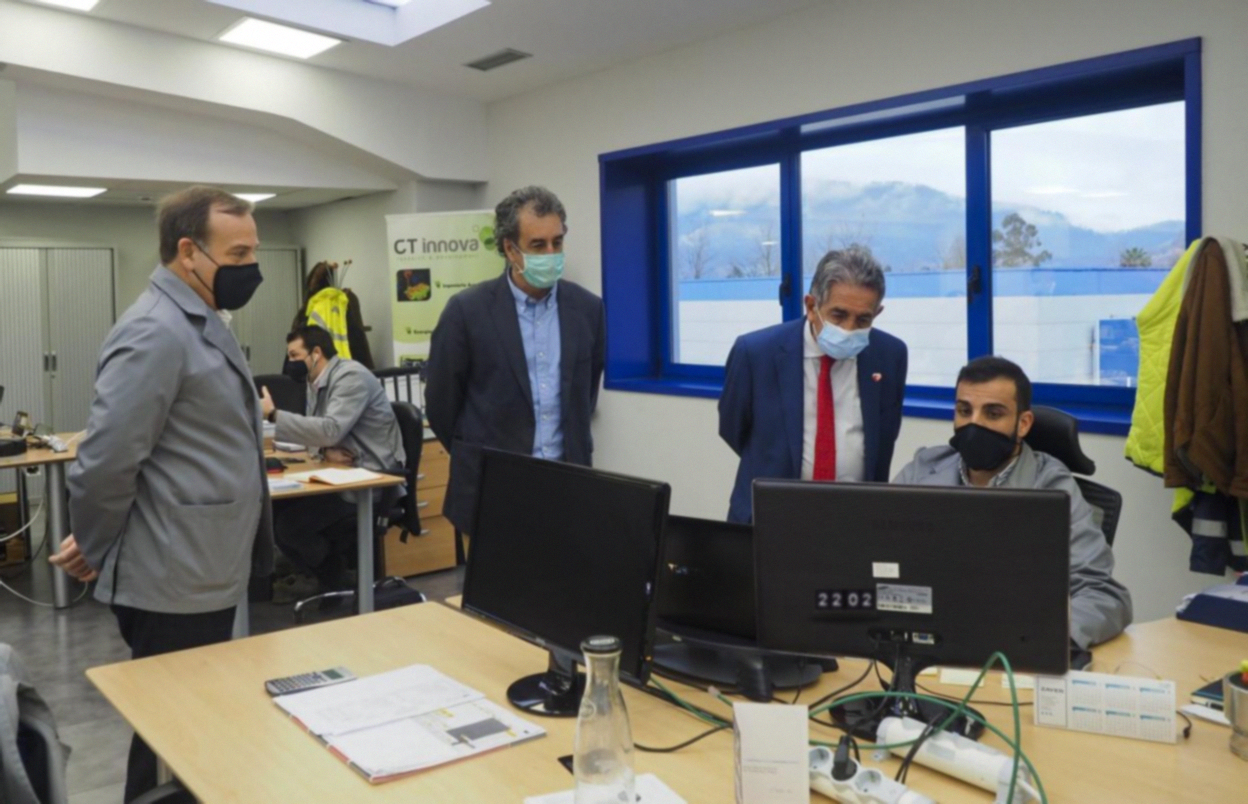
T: 22.02
